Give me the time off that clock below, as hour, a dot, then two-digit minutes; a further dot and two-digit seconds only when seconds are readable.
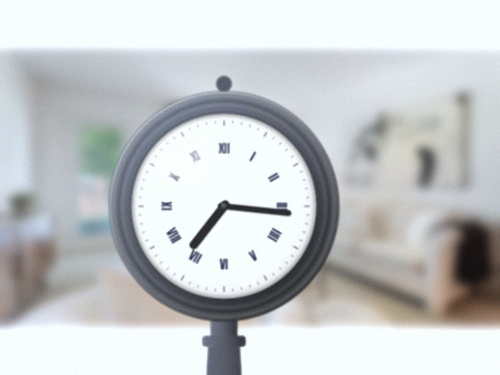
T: 7.16
